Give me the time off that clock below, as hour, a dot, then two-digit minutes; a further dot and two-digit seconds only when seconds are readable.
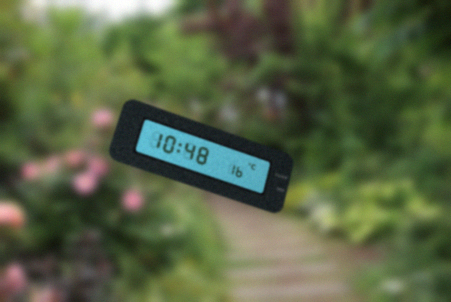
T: 10.48
